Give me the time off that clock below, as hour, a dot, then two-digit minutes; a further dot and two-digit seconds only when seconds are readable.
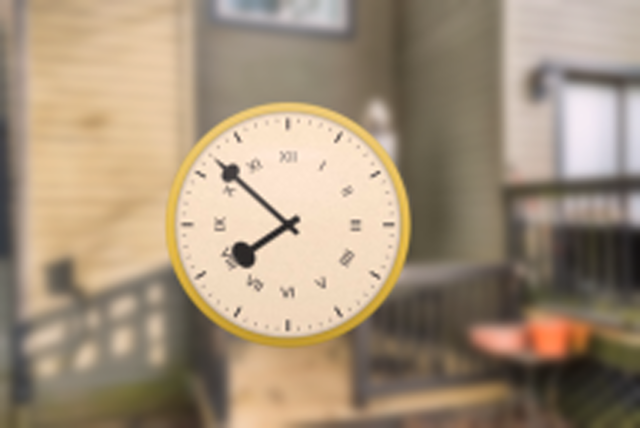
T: 7.52
